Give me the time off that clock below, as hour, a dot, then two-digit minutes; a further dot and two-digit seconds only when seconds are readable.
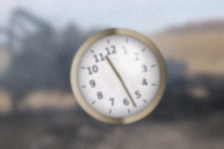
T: 11.28
